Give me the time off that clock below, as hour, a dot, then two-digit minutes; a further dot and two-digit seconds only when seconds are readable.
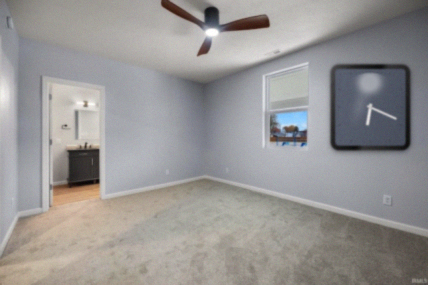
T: 6.19
